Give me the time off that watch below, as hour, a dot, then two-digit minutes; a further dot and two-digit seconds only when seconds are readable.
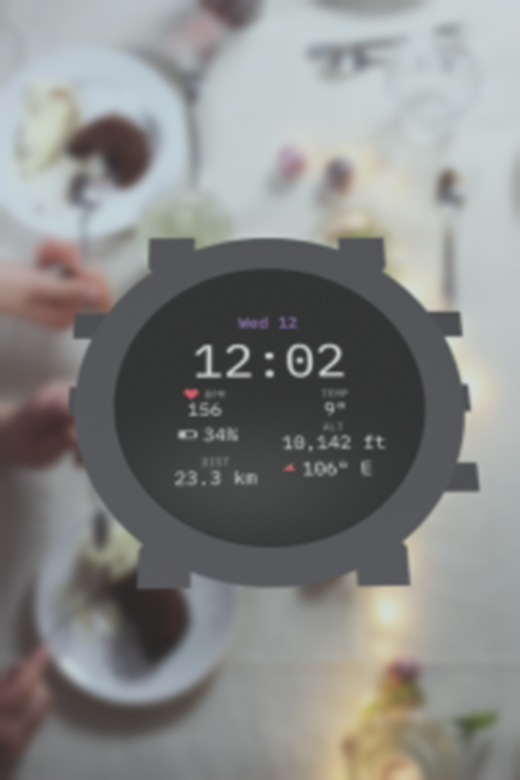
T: 12.02
